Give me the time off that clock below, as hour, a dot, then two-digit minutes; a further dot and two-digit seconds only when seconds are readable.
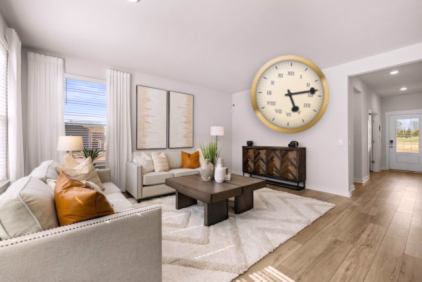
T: 5.13
